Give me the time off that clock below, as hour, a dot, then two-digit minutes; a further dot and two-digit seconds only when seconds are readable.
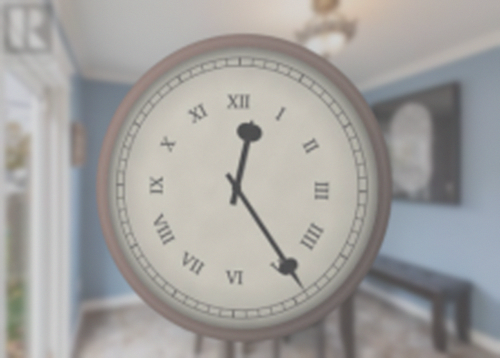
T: 12.24
